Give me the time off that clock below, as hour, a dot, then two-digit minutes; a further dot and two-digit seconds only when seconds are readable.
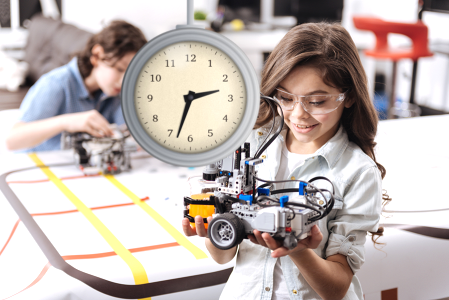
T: 2.33
